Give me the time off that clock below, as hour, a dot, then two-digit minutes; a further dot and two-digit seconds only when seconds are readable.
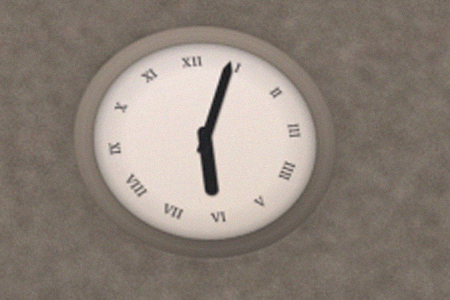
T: 6.04
